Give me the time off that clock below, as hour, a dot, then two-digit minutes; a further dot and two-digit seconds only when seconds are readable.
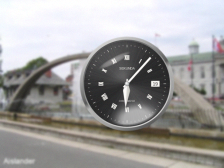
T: 6.07
